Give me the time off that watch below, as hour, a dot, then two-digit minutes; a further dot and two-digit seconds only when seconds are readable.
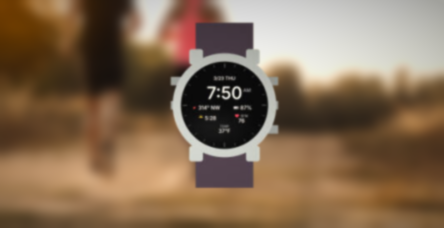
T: 7.50
